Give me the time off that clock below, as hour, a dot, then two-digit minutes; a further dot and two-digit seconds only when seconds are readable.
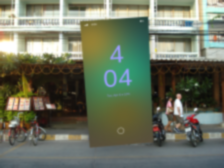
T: 4.04
